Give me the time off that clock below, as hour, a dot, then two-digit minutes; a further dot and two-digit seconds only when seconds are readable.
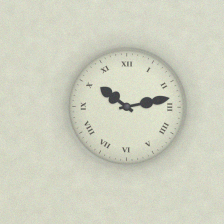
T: 10.13
